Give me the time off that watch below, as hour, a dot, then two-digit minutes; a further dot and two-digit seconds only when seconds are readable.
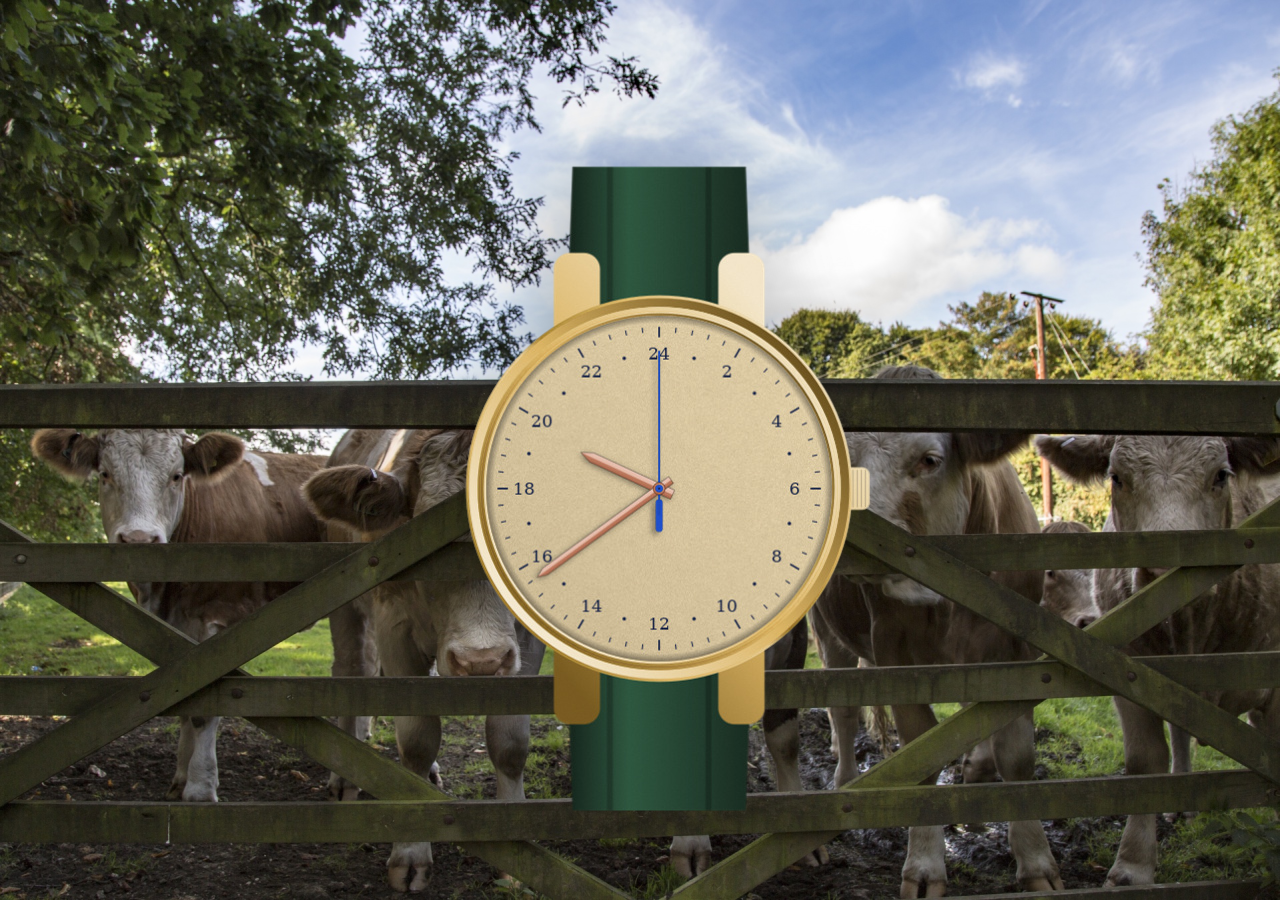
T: 19.39.00
